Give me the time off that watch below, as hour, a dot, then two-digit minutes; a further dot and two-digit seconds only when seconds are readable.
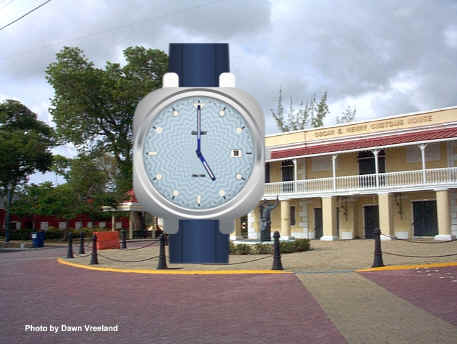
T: 5.00
